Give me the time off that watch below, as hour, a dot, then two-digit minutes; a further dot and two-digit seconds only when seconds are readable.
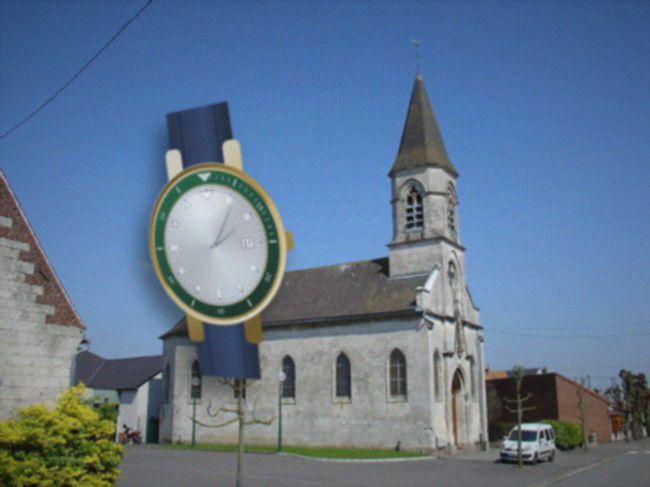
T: 2.06
